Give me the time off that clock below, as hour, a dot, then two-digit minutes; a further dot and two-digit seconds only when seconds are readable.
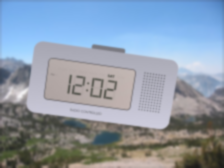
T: 12.02
